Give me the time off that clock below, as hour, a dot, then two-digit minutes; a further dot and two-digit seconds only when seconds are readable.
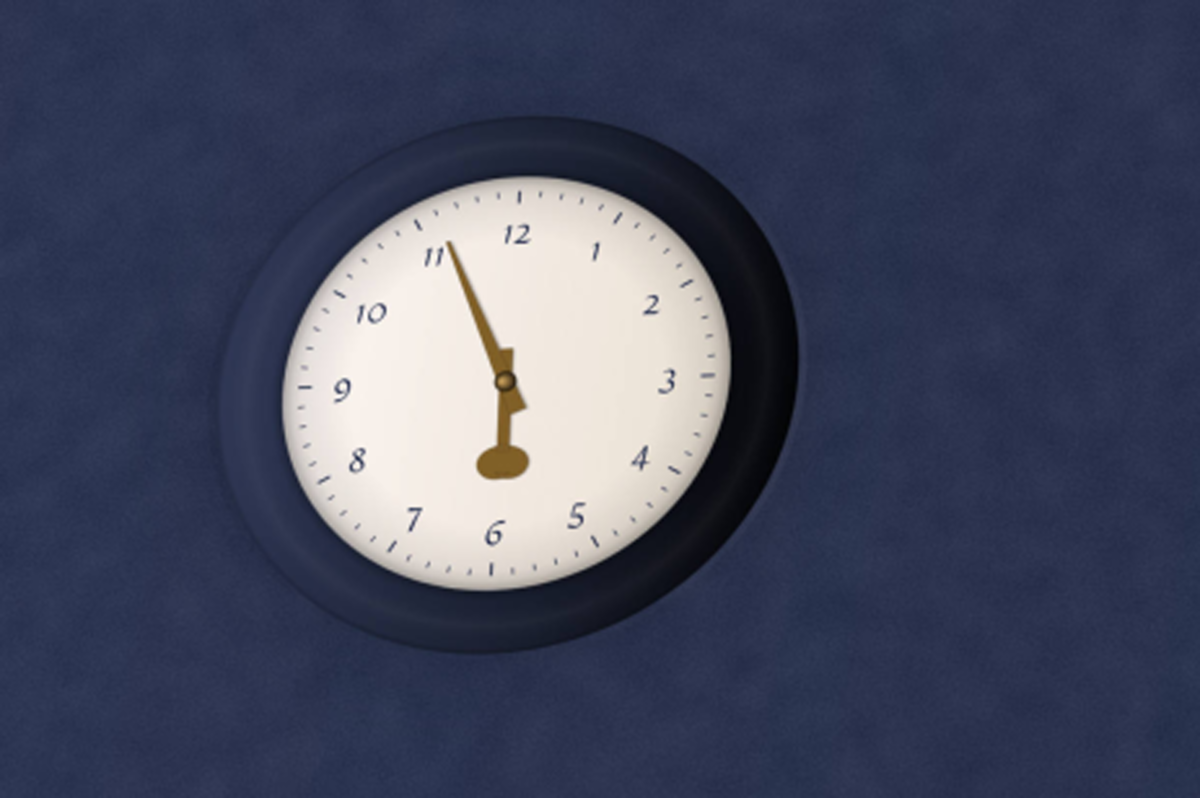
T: 5.56
